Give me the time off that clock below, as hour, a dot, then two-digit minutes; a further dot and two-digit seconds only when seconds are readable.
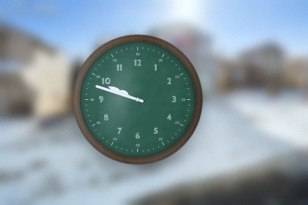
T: 9.48
